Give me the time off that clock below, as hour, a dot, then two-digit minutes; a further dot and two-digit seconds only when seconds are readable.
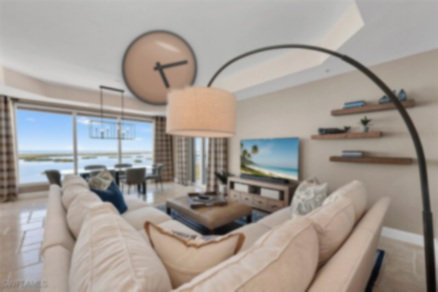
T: 5.13
